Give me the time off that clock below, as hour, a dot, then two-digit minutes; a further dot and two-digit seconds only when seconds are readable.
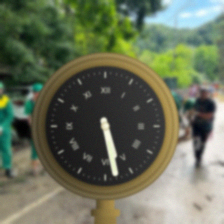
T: 5.28
